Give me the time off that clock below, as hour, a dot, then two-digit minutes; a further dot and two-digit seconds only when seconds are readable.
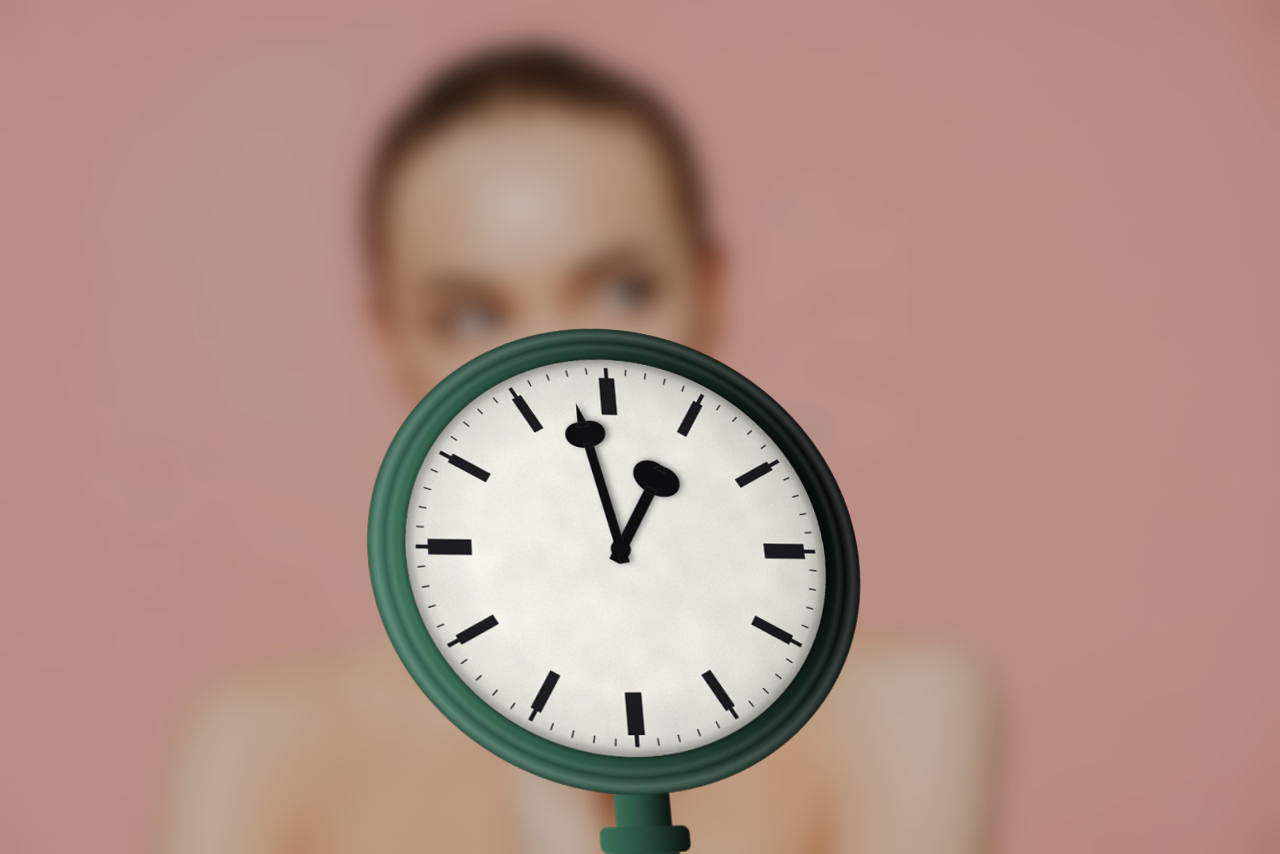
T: 12.58
